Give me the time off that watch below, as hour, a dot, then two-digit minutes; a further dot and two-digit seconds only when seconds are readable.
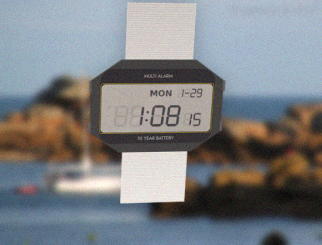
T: 1.08.15
